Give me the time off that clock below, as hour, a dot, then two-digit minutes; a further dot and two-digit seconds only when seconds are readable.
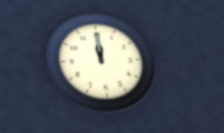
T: 12.00
